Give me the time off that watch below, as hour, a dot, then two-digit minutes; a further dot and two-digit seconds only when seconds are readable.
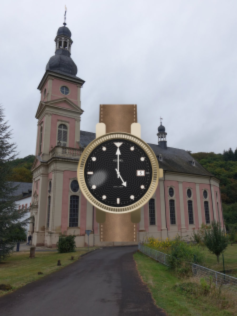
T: 5.00
